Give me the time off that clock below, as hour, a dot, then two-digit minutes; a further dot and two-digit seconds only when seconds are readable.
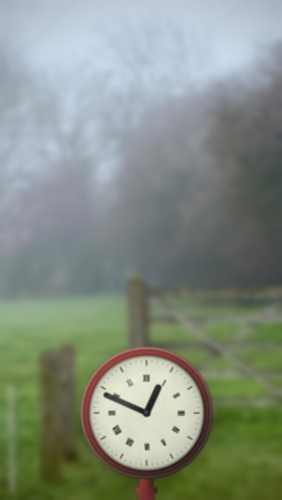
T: 12.49
